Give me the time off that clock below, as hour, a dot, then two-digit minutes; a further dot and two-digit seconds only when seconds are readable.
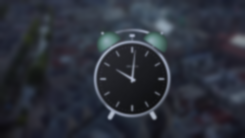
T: 10.01
